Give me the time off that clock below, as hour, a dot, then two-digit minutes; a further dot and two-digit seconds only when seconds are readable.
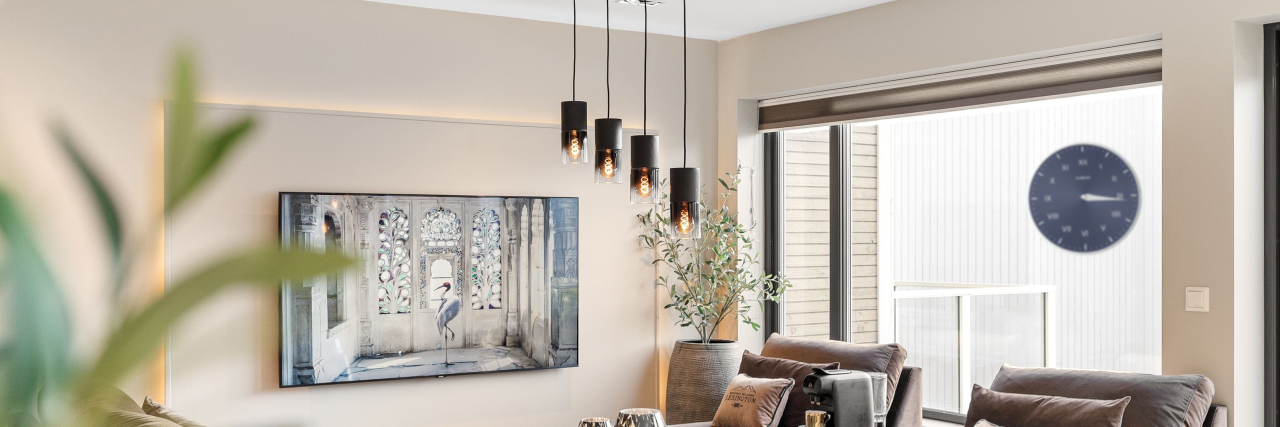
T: 3.16
